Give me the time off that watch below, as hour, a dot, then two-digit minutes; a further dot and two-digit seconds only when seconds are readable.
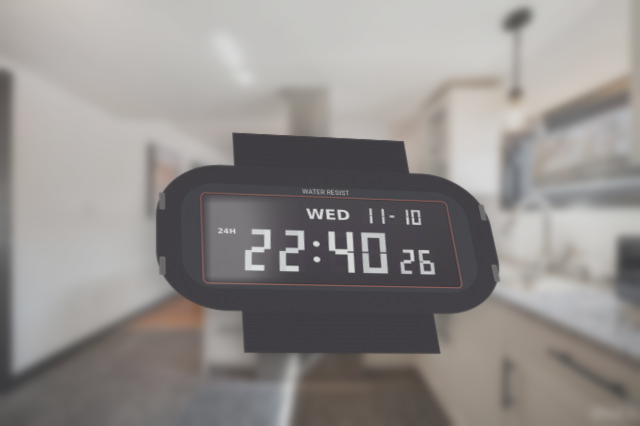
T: 22.40.26
